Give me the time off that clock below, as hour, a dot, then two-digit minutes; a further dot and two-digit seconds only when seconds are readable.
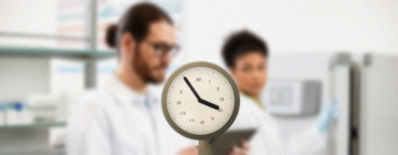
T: 3.55
